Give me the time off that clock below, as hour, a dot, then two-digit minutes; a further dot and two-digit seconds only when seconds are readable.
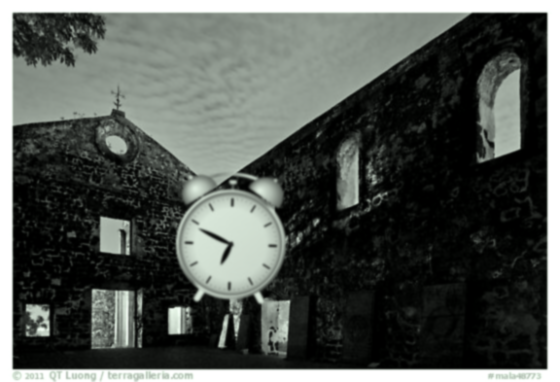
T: 6.49
